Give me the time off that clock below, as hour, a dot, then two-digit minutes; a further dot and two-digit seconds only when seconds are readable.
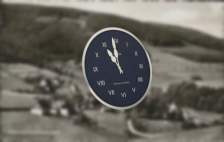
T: 10.59
